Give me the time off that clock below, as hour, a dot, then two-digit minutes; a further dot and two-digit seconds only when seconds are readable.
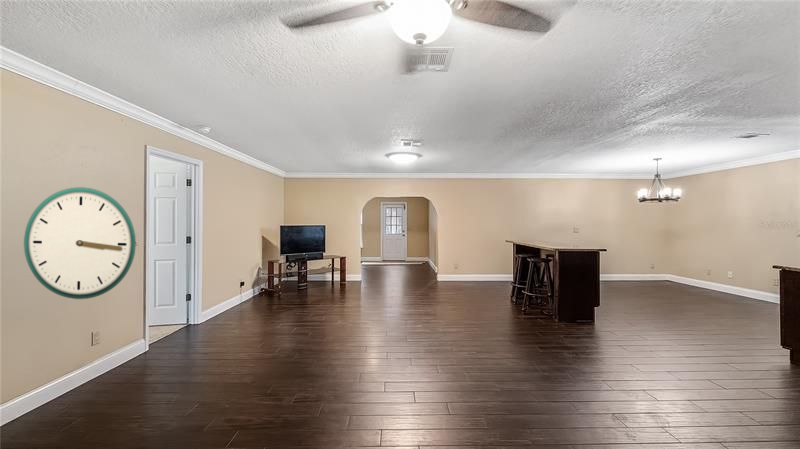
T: 3.16
